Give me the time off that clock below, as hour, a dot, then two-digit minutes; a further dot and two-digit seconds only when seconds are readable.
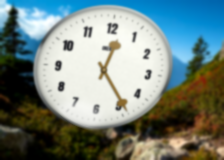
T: 12.24
